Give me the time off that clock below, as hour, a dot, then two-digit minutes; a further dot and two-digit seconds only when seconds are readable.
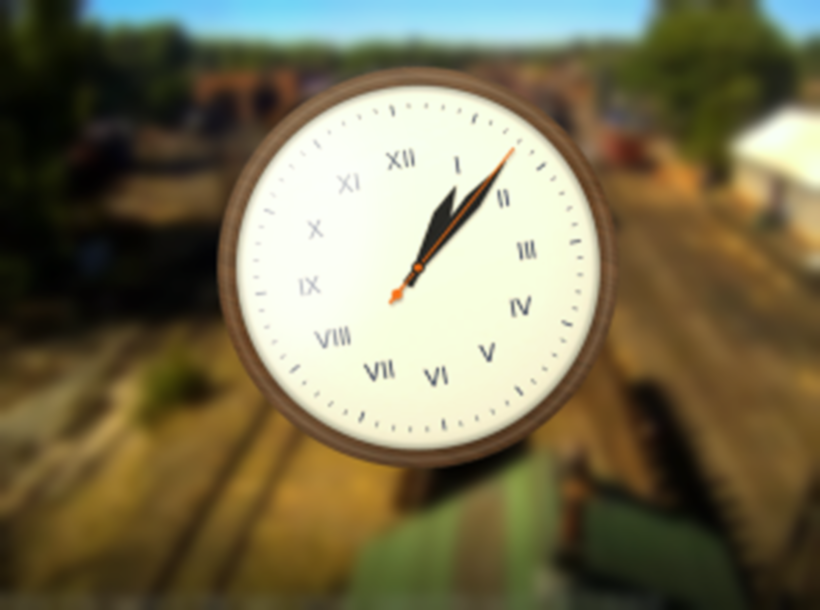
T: 1.08.08
